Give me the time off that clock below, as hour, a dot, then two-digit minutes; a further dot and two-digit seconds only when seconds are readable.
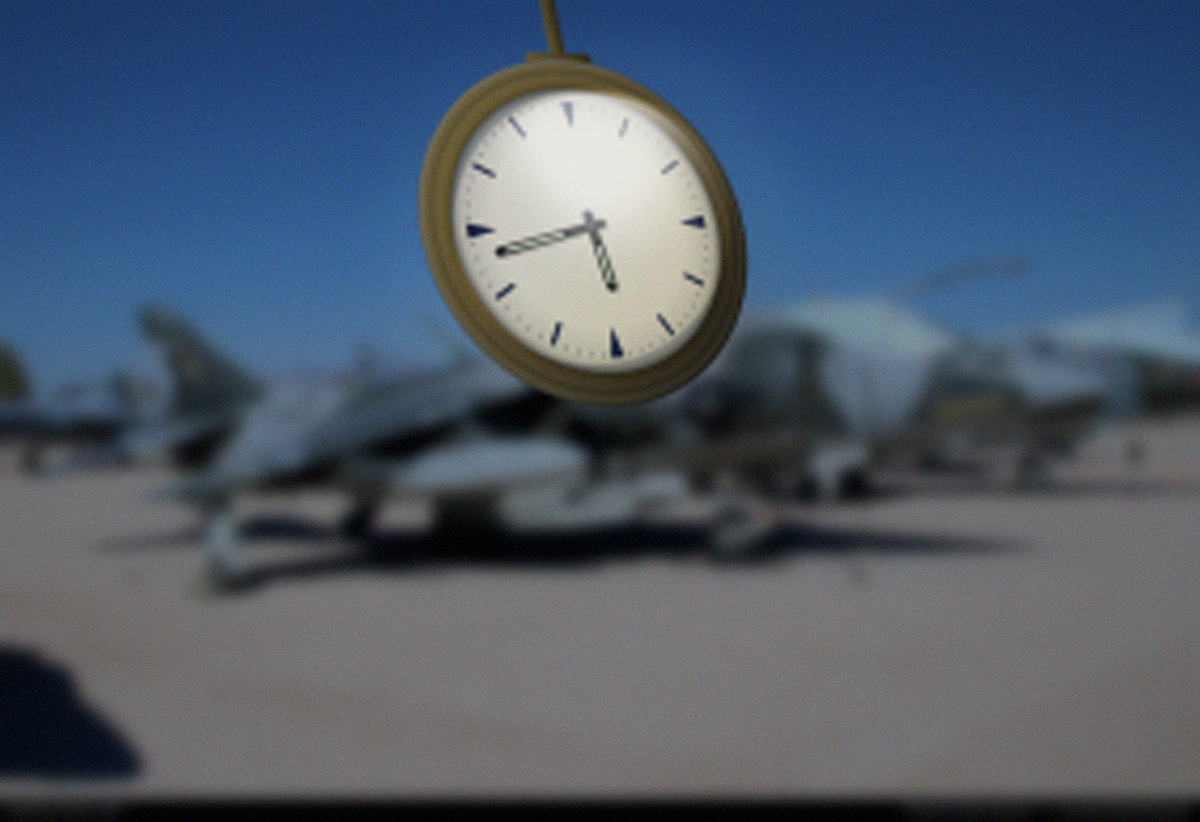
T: 5.43
